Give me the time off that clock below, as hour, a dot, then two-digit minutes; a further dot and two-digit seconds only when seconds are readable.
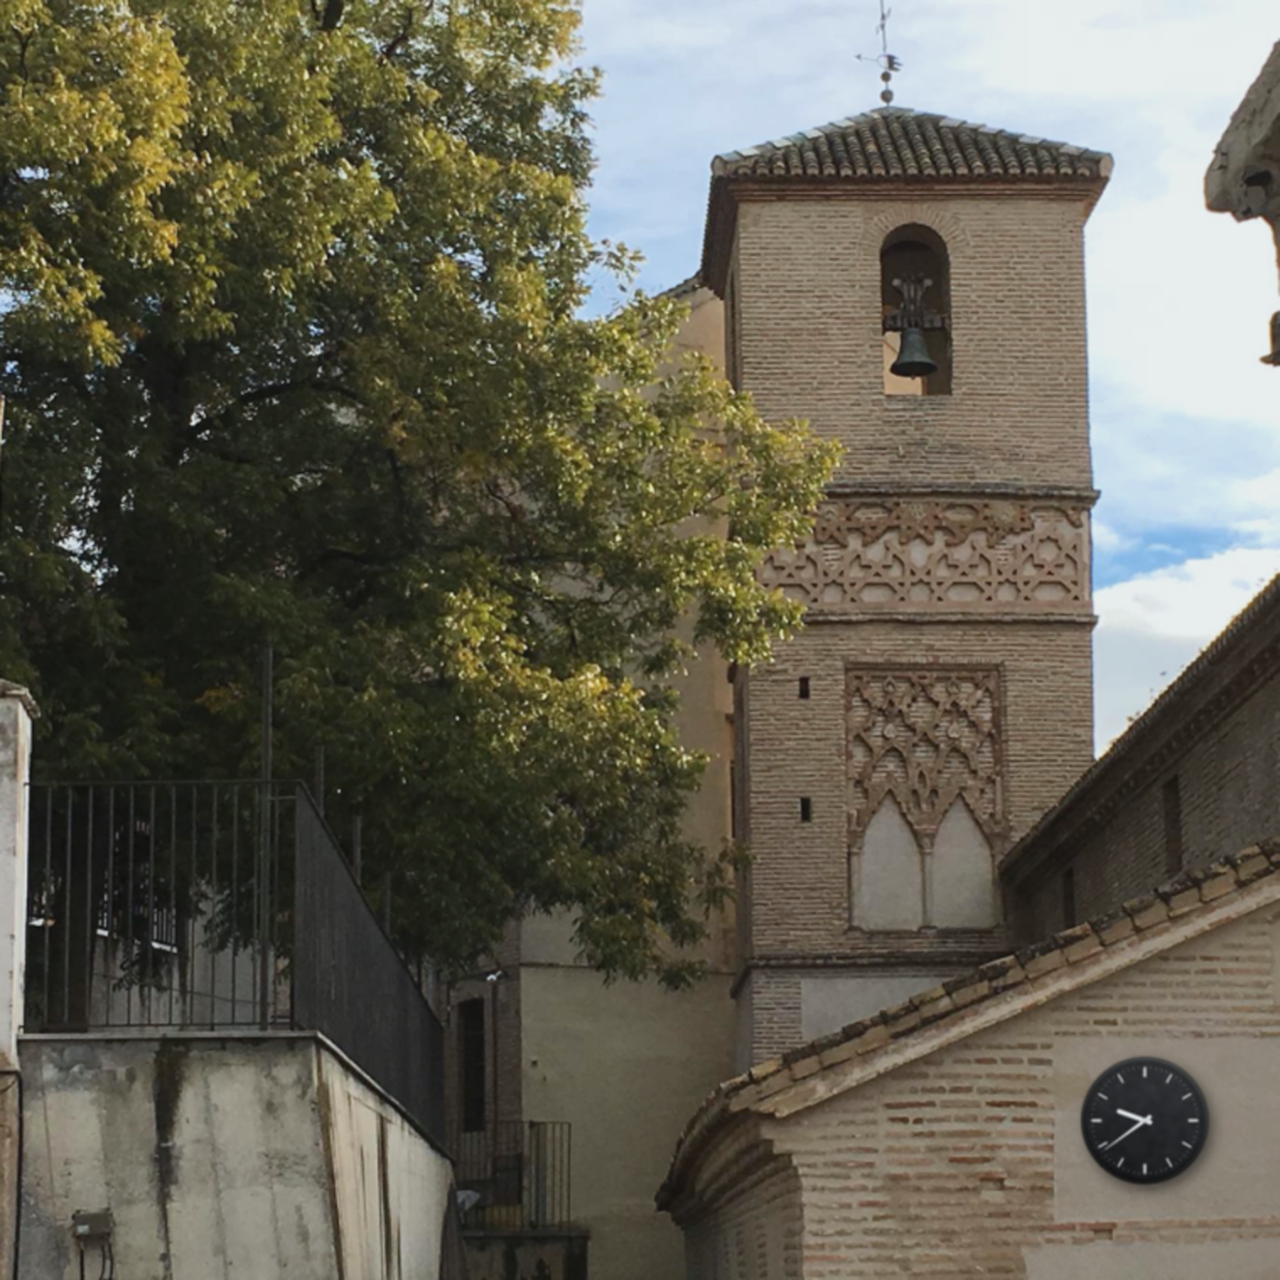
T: 9.39
